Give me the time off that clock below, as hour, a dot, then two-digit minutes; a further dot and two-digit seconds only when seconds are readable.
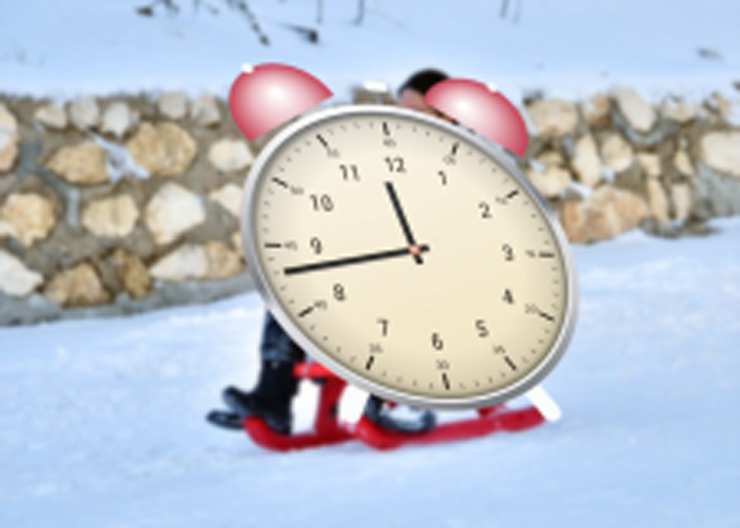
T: 11.43
